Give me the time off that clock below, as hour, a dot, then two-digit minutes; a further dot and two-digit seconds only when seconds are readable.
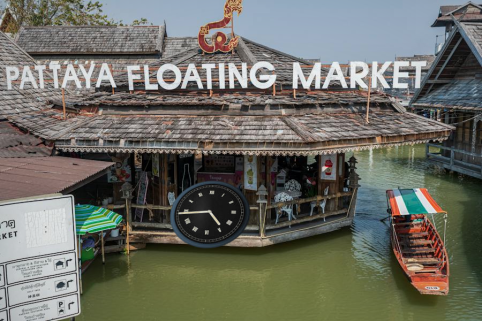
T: 4.44
